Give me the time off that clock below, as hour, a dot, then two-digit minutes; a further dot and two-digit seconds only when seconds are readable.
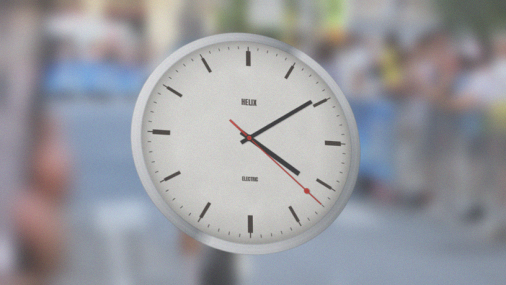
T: 4.09.22
